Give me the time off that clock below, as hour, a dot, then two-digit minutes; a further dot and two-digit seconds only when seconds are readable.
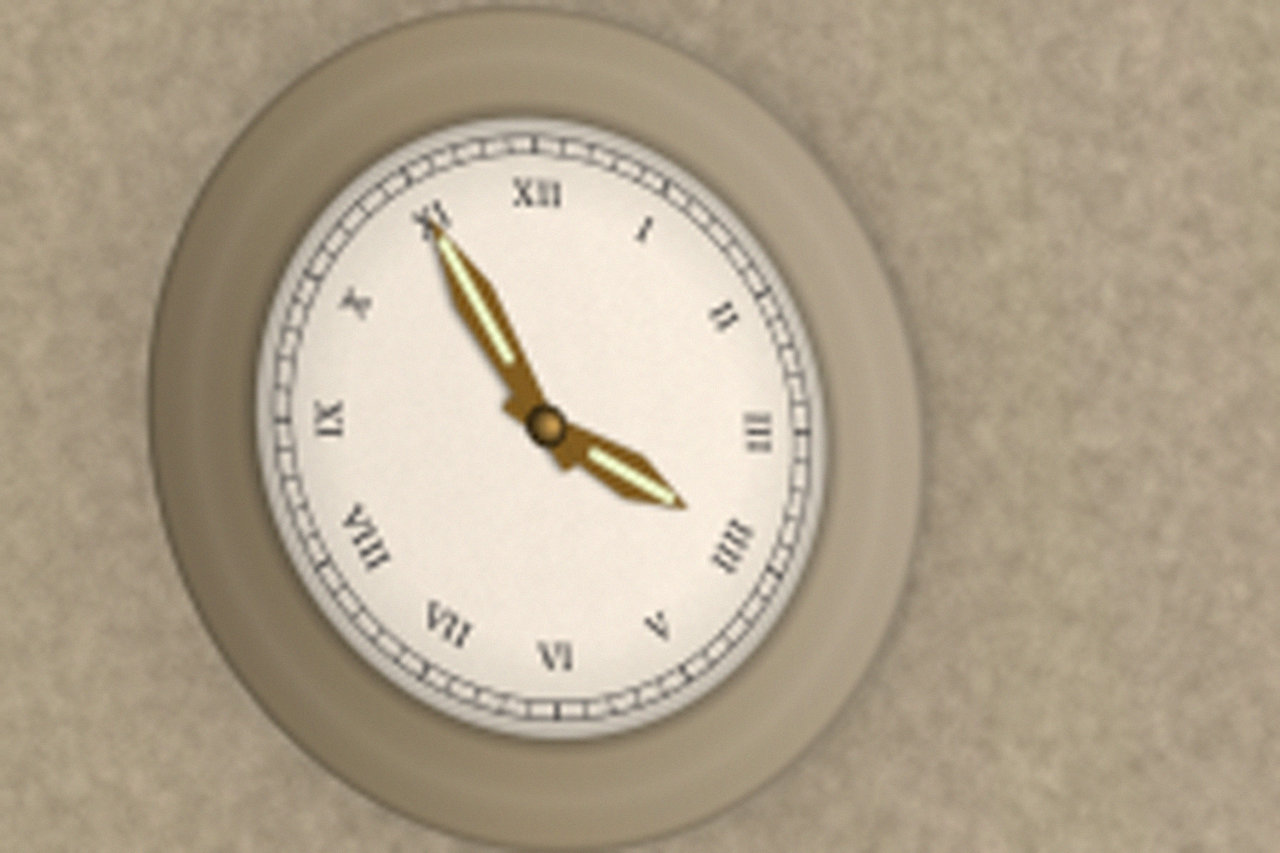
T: 3.55
